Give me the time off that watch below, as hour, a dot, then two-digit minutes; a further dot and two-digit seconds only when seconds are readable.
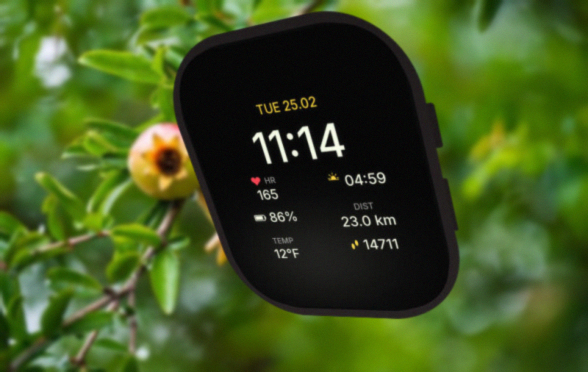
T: 11.14
